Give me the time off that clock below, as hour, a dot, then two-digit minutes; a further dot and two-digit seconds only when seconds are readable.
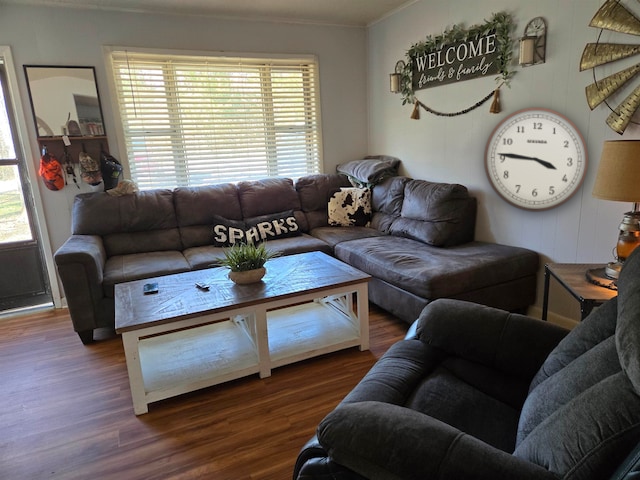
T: 3.46
